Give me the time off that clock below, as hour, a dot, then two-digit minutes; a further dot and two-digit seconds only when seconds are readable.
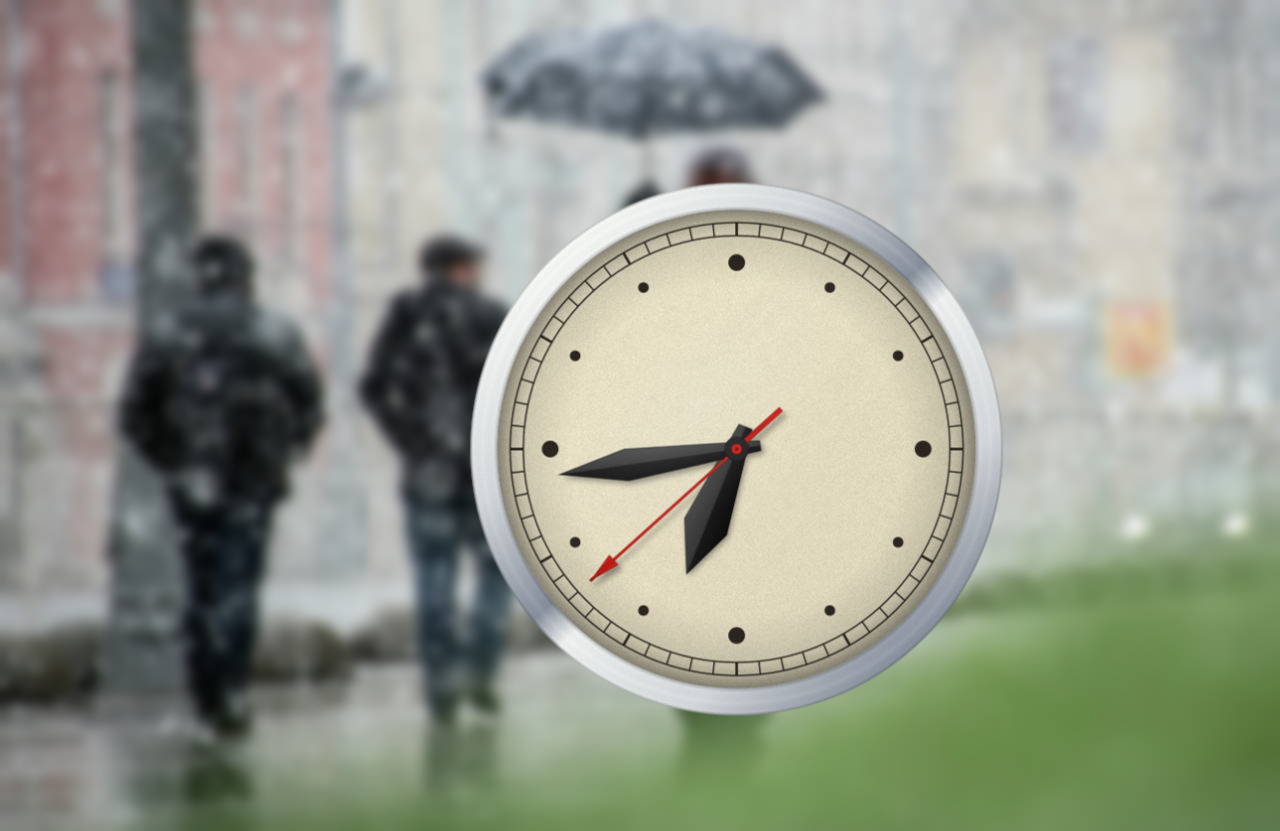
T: 6.43.38
